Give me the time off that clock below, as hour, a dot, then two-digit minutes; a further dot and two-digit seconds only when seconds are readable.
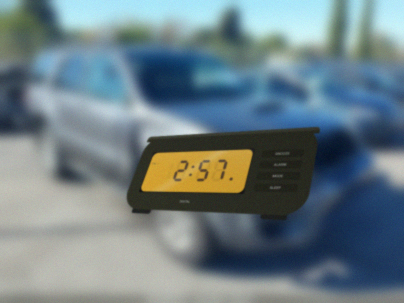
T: 2.57
